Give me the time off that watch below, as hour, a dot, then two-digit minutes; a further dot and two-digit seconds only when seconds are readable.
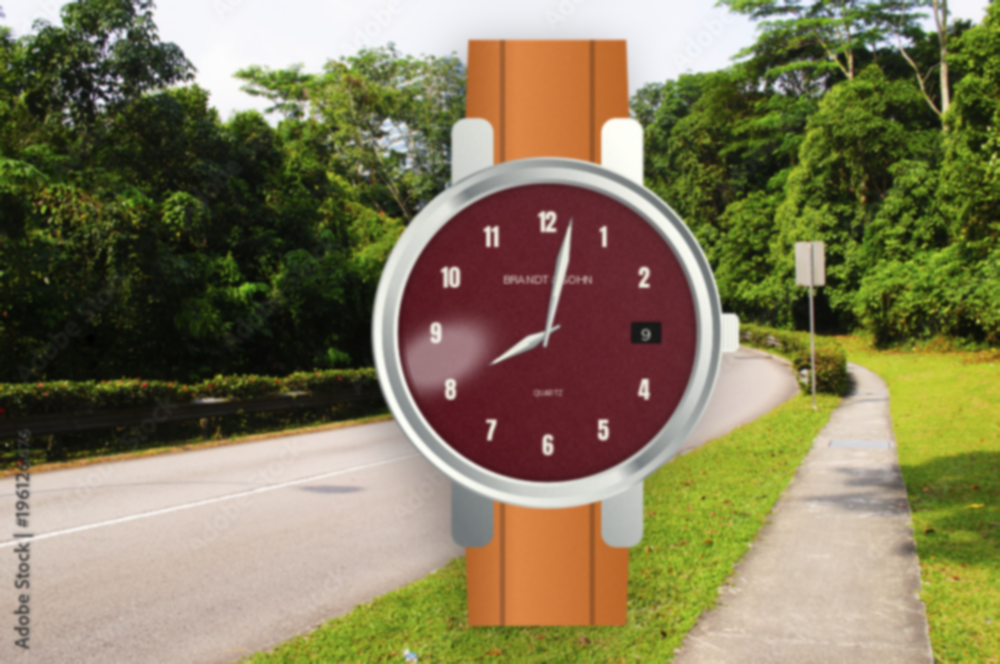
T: 8.02
